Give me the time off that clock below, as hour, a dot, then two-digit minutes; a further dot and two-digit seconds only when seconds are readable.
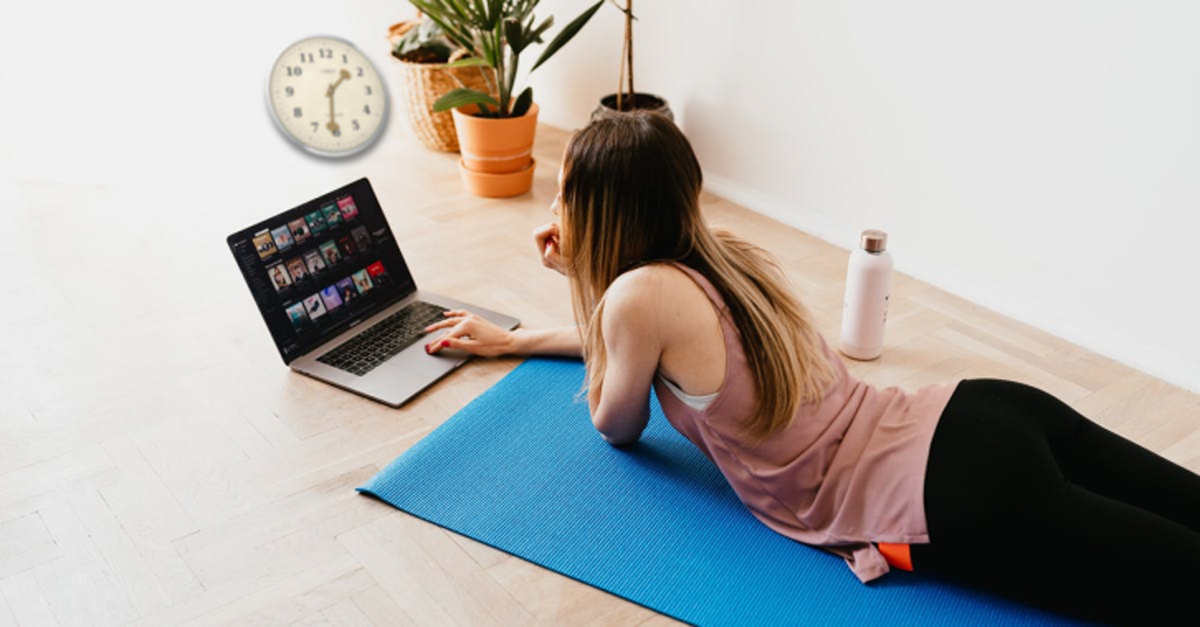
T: 1.31
